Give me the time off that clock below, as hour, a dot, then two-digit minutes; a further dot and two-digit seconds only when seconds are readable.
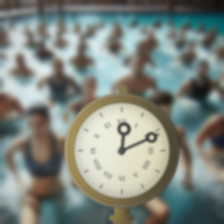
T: 12.11
